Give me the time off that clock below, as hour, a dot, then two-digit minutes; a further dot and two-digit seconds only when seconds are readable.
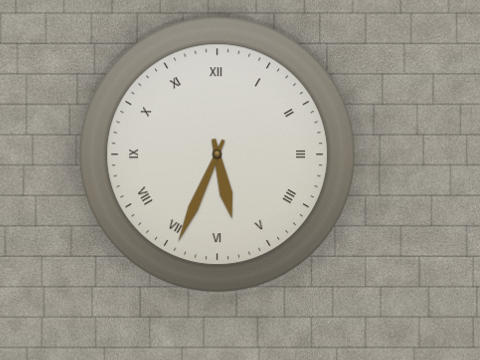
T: 5.34
